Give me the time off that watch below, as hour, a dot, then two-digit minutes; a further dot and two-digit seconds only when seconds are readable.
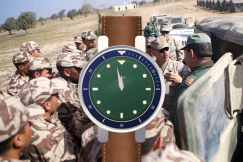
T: 11.58
